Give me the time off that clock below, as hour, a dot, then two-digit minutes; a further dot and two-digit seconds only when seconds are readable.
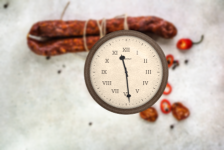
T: 11.29
